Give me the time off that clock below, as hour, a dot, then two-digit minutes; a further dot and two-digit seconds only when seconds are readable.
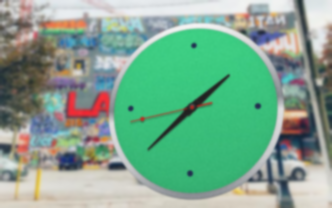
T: 1.37.43
